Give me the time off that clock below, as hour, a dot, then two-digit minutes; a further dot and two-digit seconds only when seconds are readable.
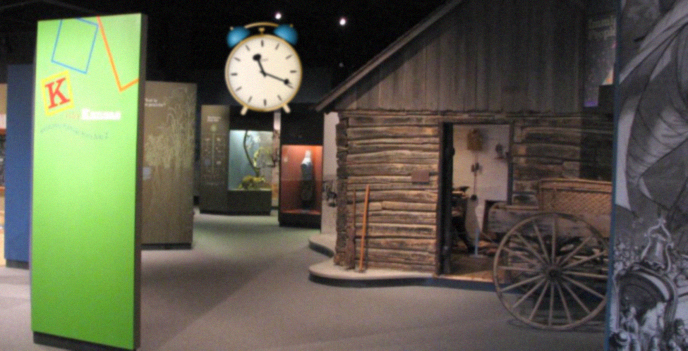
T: 11.19
